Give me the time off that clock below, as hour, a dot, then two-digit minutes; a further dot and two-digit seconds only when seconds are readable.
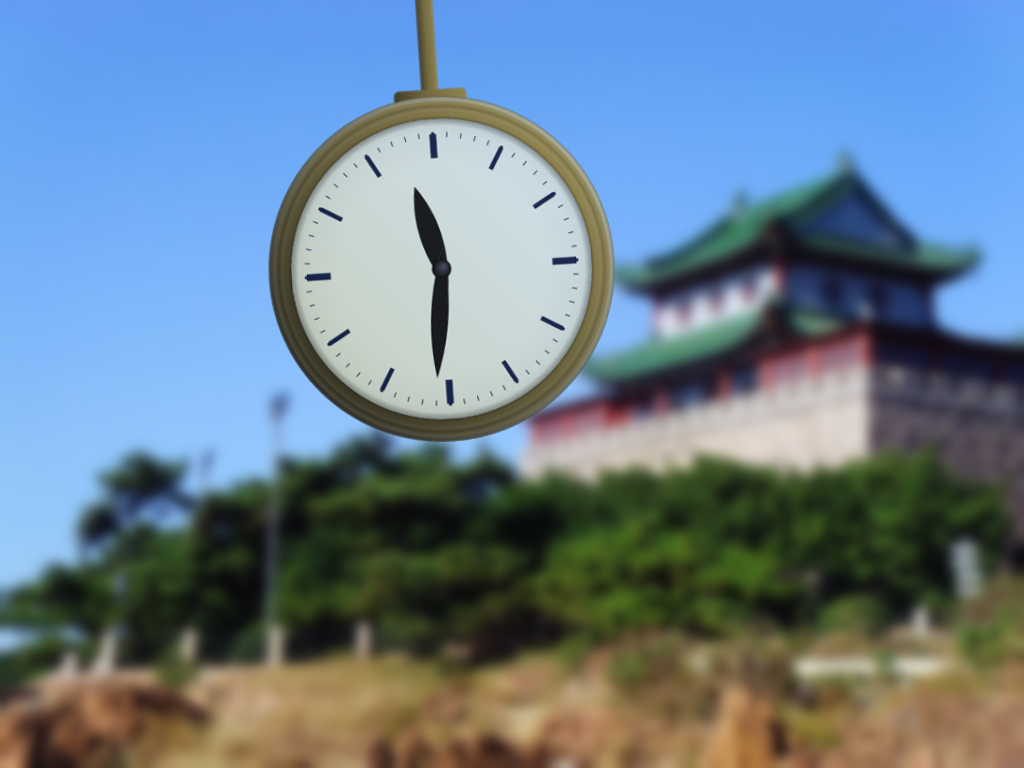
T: 11.31
